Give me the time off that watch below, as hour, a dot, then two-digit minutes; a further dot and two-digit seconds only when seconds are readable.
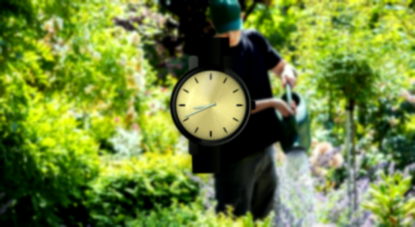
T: 8.41
